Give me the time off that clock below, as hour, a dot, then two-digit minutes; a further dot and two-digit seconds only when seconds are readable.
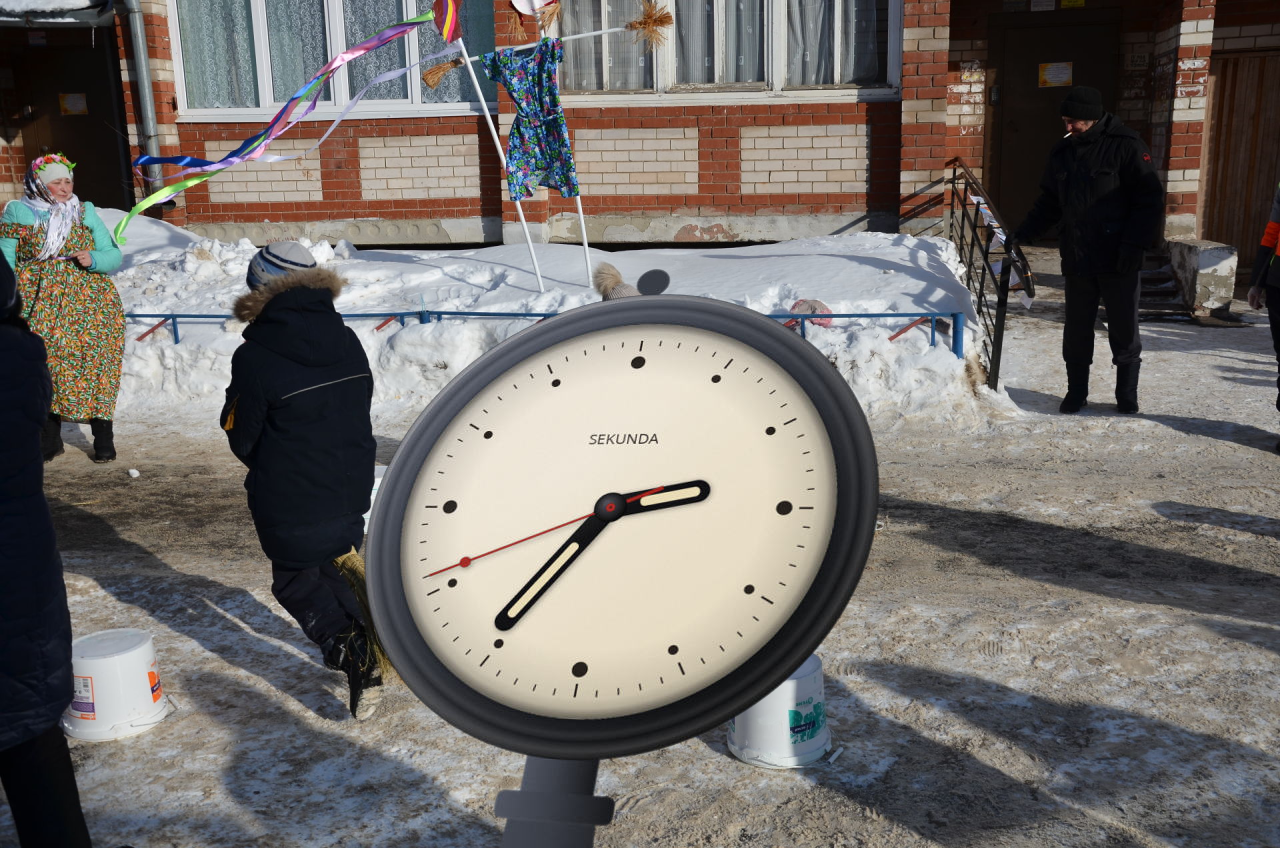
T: 2.35.41
